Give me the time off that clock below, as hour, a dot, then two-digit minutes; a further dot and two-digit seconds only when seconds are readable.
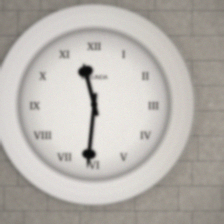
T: 11.31
